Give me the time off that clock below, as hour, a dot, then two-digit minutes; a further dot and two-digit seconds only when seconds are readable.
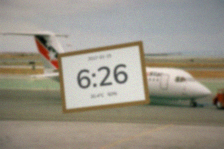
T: 6.26
